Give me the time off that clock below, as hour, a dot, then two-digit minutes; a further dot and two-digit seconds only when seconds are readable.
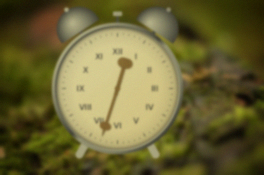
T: 12.33
